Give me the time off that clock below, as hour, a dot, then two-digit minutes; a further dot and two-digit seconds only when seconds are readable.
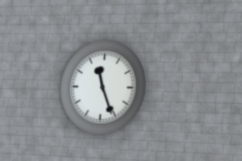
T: 11.26
